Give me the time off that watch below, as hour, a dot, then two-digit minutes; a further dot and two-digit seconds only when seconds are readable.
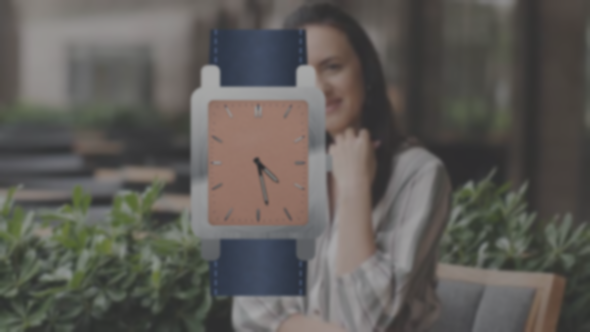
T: 4.28
